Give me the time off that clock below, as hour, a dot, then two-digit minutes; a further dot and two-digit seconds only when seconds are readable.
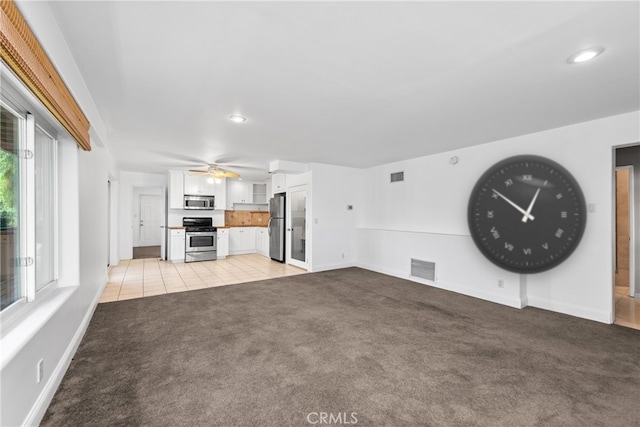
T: 12.51
